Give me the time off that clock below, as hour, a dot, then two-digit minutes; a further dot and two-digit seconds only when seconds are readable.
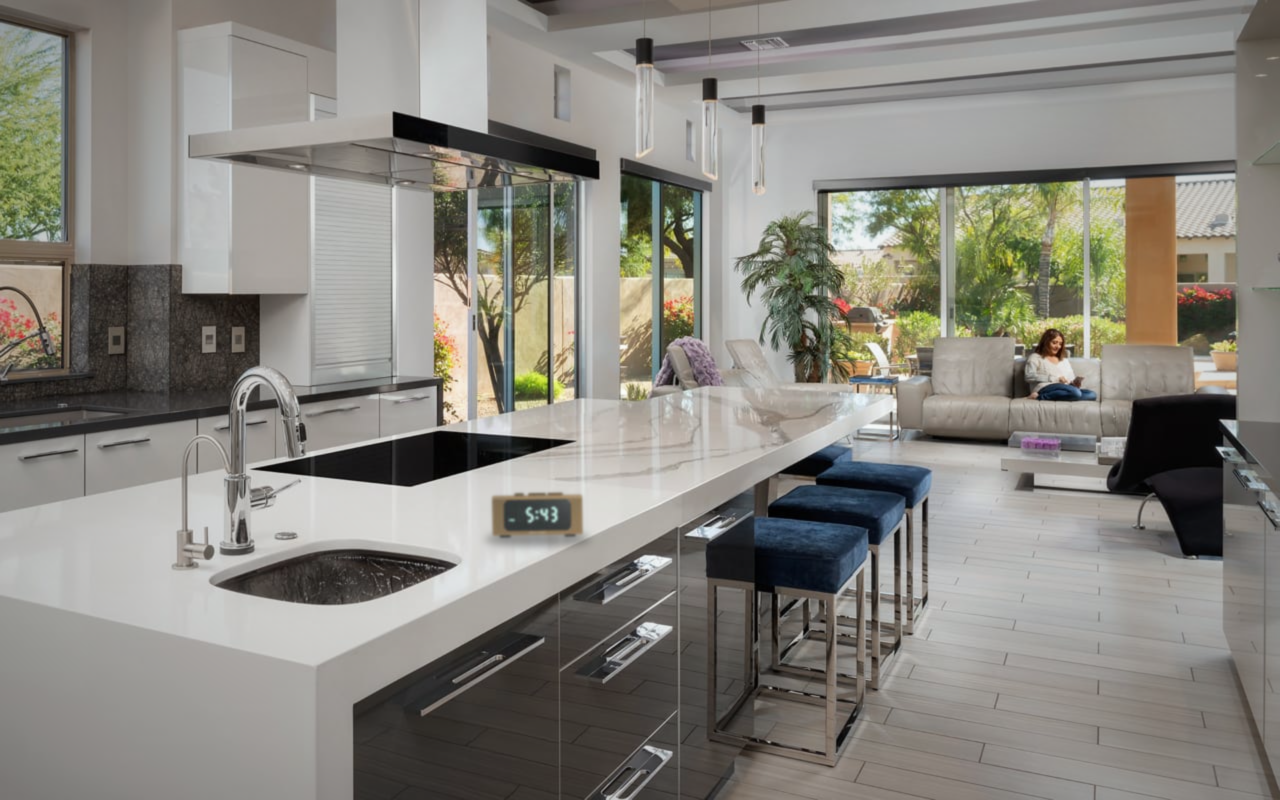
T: 5.43
